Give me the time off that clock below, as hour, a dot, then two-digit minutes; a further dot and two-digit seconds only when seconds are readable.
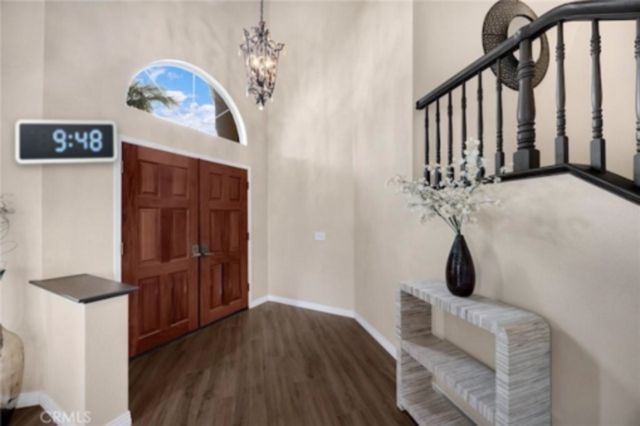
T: 9.48
